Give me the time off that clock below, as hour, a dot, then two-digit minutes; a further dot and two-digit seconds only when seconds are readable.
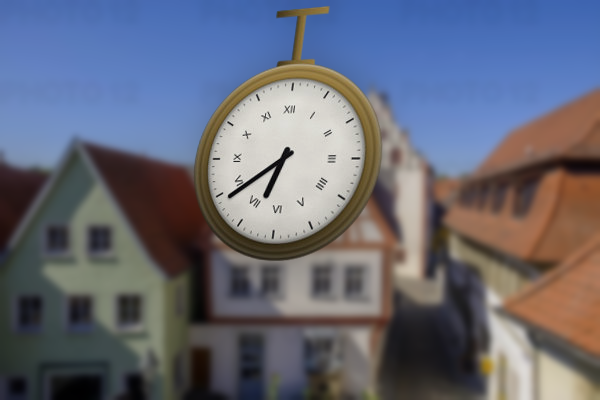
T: 6.39
